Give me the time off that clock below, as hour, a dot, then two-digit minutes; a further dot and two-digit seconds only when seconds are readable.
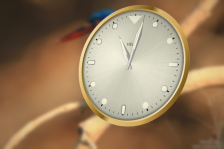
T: 11.02
